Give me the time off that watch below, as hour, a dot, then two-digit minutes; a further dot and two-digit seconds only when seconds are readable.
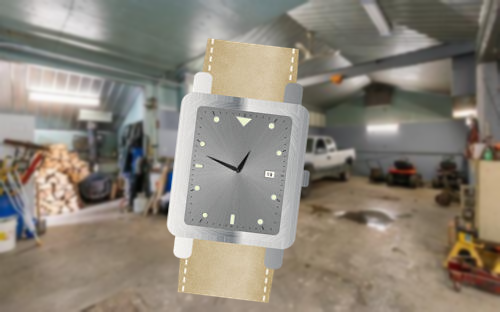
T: 12.48
